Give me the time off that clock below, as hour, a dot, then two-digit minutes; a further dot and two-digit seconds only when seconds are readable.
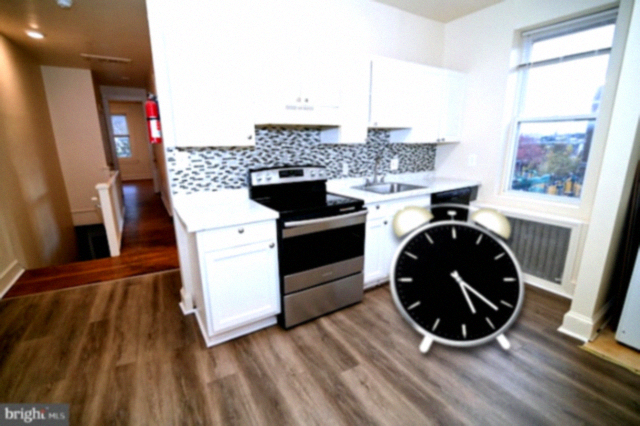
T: 5.22
